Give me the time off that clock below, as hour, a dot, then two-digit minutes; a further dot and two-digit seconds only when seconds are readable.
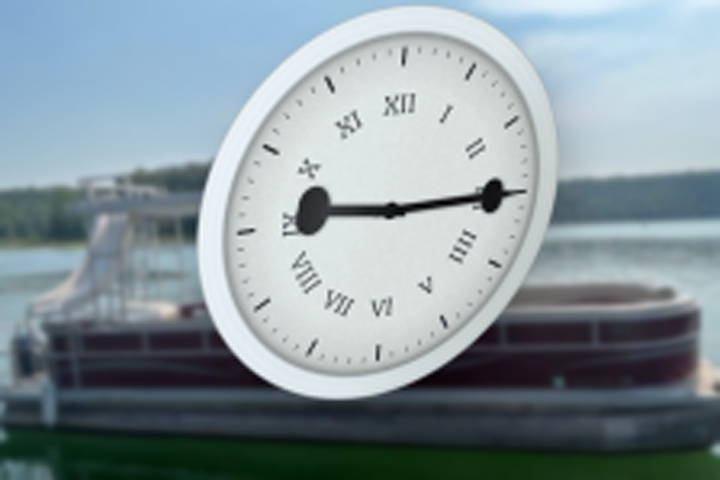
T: 9.15
